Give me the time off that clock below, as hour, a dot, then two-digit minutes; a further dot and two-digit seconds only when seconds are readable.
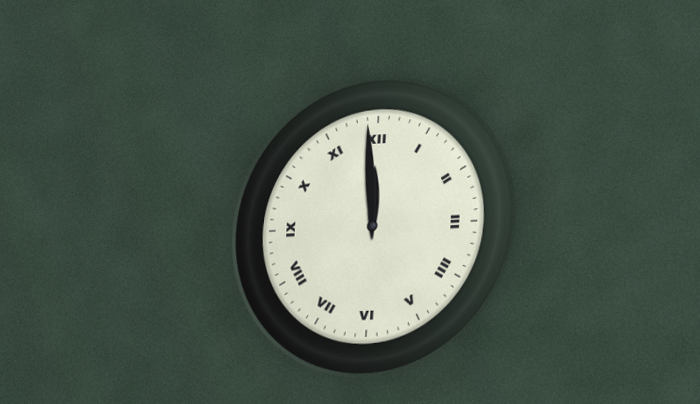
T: 11.59
